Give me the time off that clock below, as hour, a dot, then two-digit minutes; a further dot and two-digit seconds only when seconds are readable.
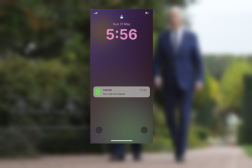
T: 5.56
